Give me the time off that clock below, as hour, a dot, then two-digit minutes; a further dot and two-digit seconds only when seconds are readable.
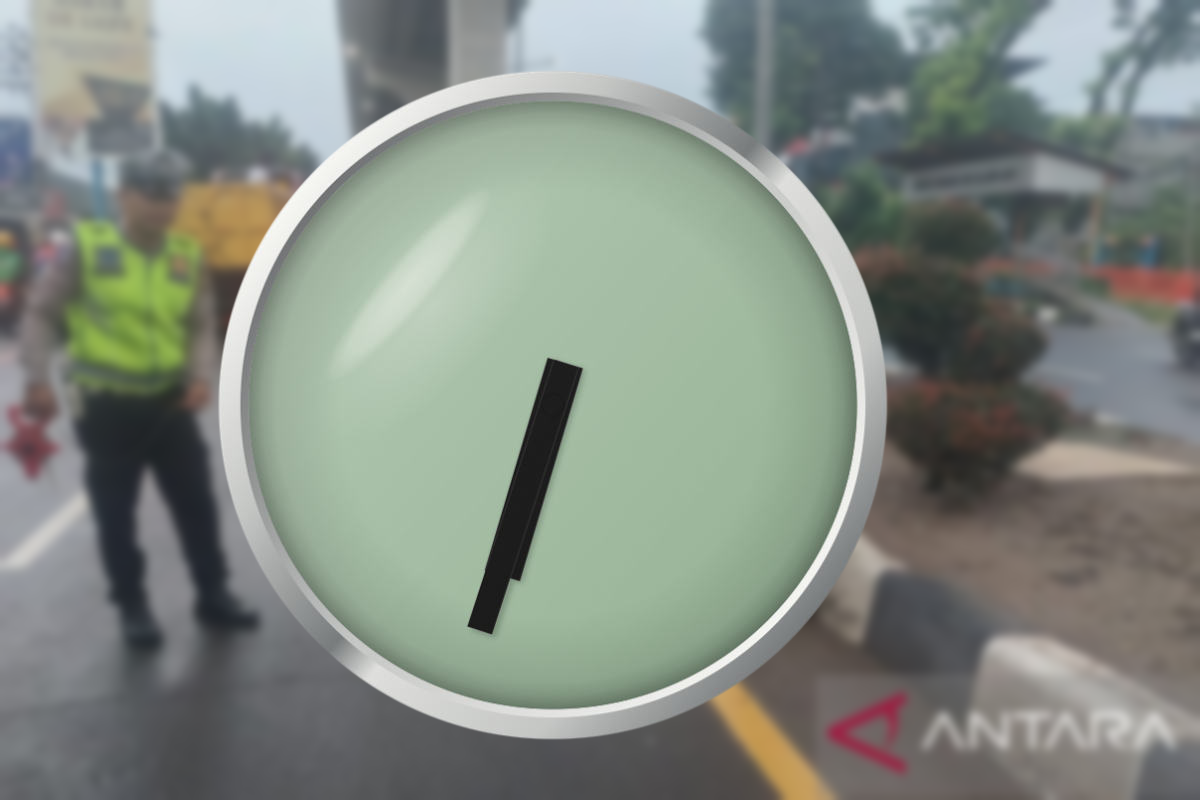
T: 6.33
